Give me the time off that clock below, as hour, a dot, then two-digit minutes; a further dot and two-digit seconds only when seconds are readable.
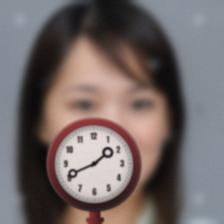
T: 1.41
